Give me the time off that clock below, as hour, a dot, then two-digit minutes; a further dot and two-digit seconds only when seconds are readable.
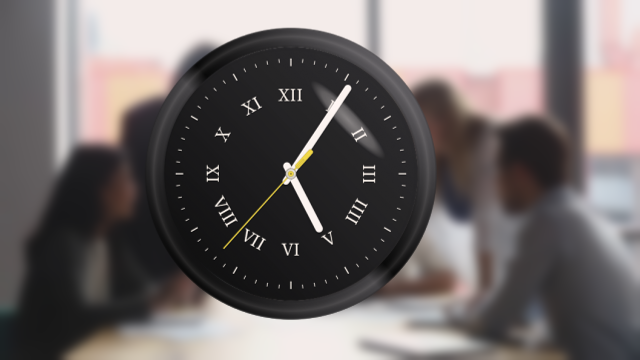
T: 5.05.37
